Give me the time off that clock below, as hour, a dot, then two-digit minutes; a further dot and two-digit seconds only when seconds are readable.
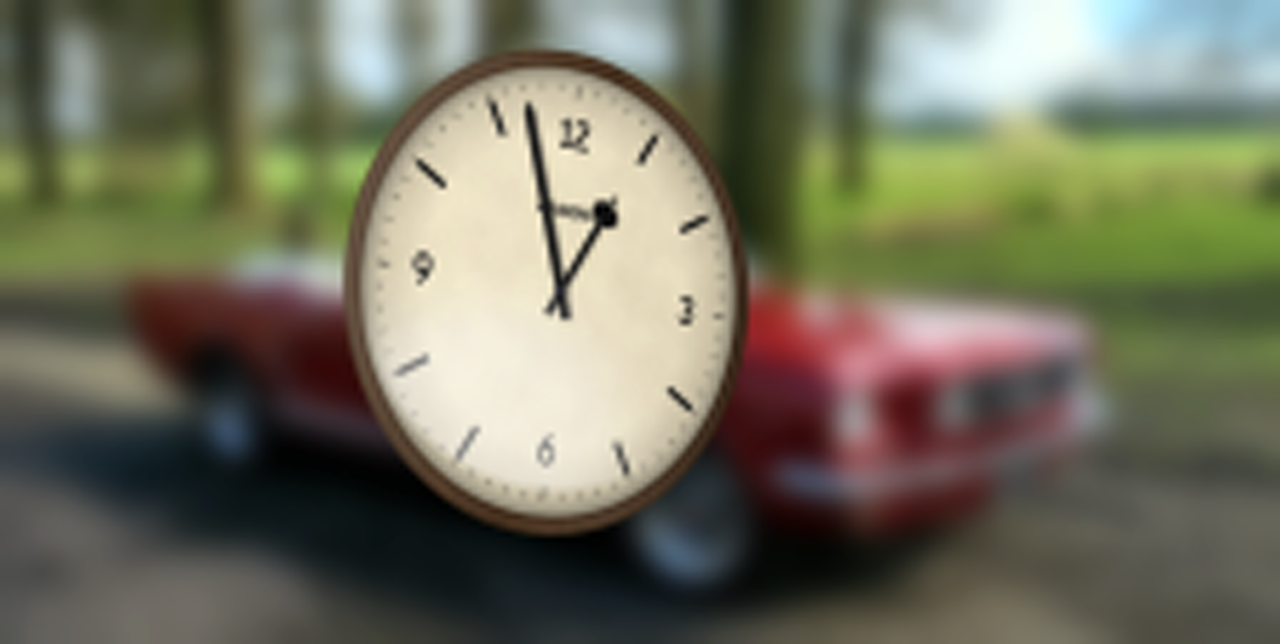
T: 12.57
